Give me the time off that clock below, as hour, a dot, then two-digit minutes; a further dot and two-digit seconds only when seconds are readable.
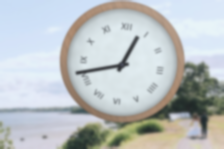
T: 12.42
